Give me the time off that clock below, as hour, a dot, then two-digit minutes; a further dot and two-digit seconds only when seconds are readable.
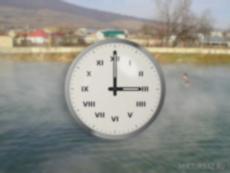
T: 3.00
